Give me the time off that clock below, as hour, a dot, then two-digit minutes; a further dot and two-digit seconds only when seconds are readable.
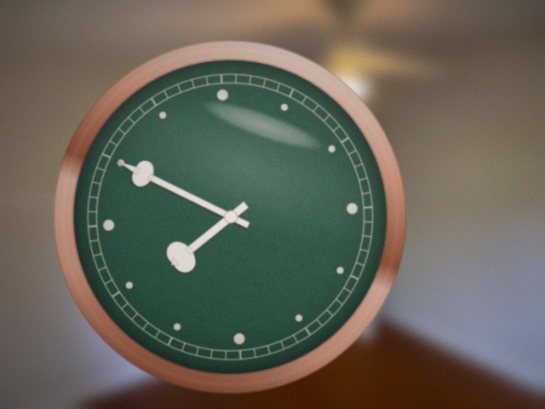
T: 7.50
